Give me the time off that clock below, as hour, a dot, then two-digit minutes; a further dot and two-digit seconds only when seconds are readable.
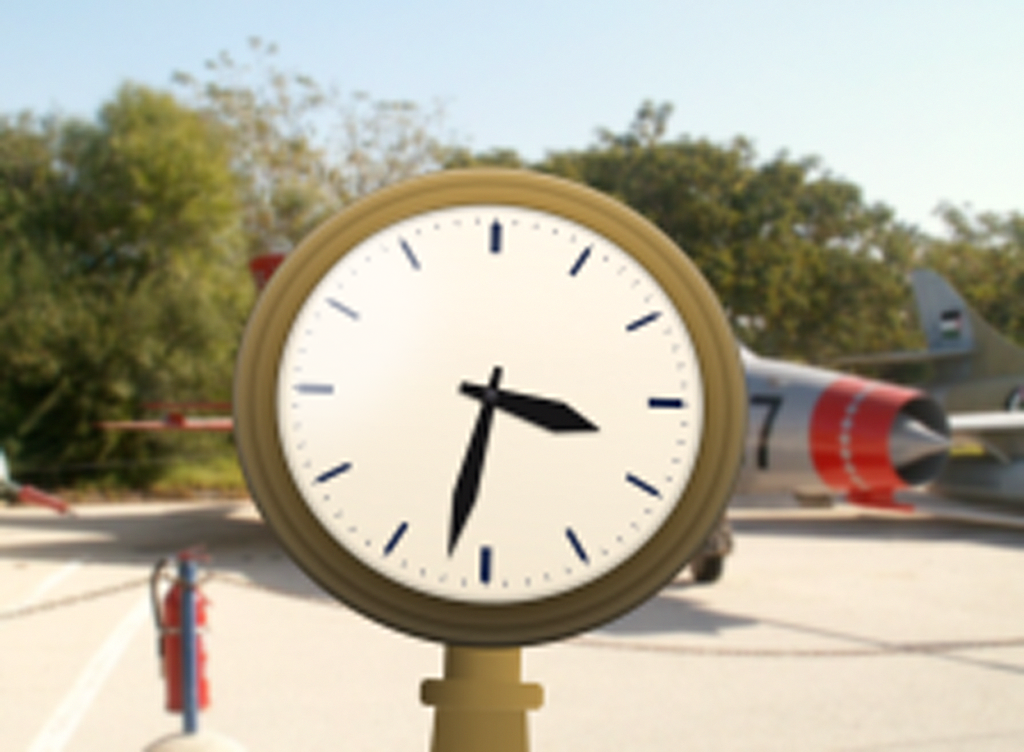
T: 3.32
